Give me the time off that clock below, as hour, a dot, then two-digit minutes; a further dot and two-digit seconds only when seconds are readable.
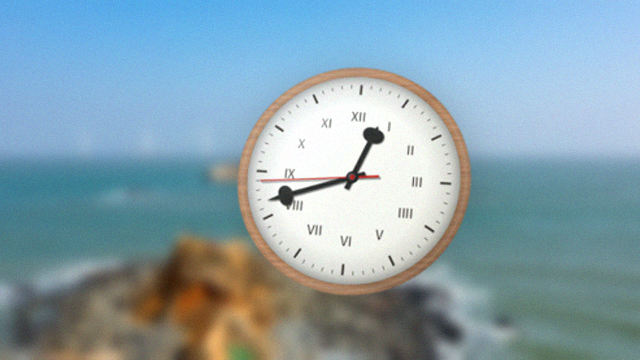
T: 12.41.44
